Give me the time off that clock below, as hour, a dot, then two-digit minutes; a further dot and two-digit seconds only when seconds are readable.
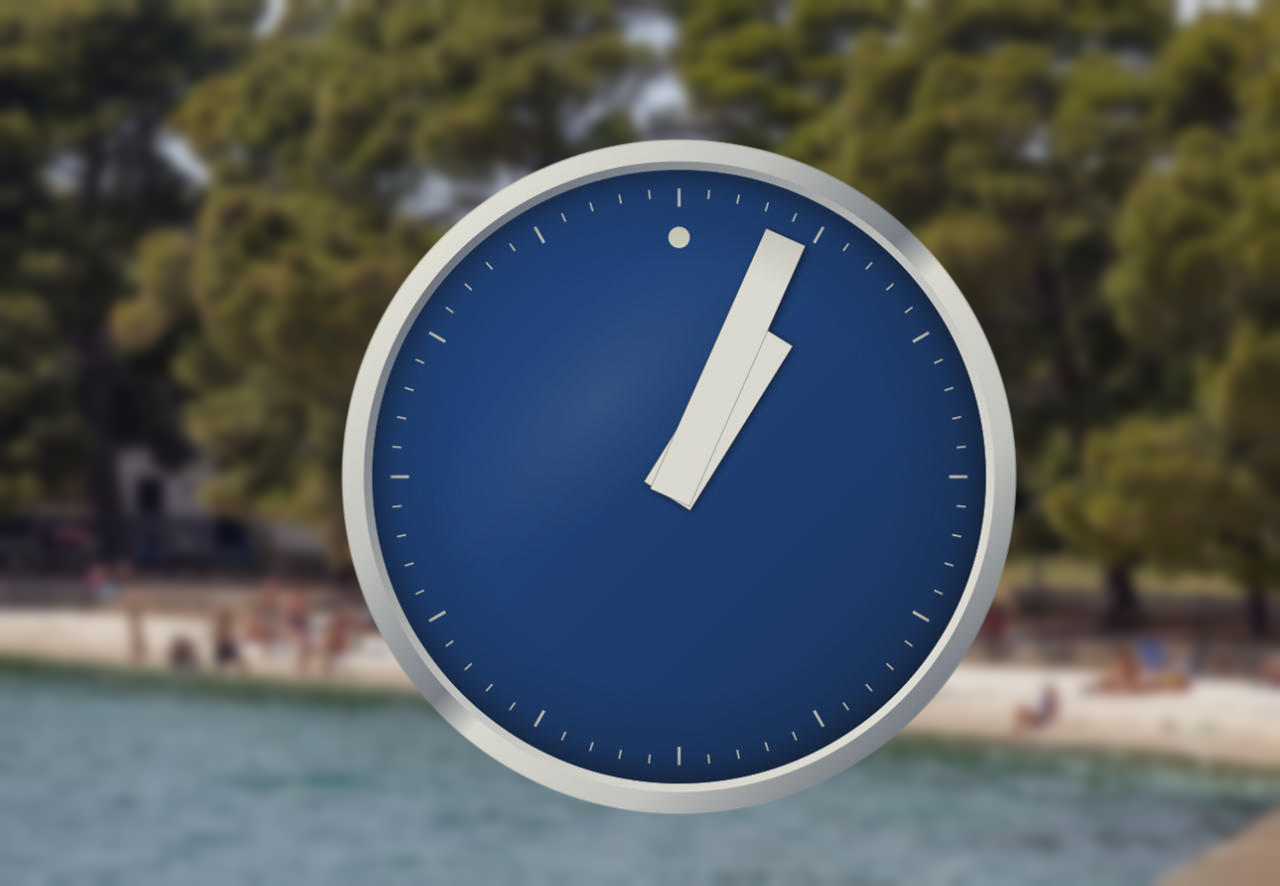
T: 1.04
